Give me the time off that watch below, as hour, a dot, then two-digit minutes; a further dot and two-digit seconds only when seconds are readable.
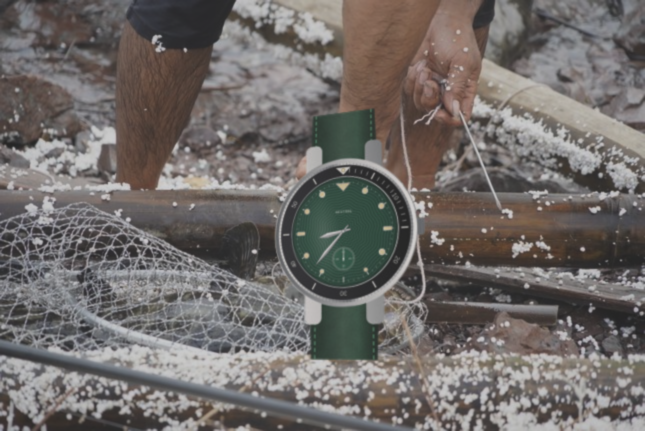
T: 8.37
